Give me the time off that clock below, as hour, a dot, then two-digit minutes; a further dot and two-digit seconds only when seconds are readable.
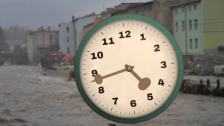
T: 4.43
